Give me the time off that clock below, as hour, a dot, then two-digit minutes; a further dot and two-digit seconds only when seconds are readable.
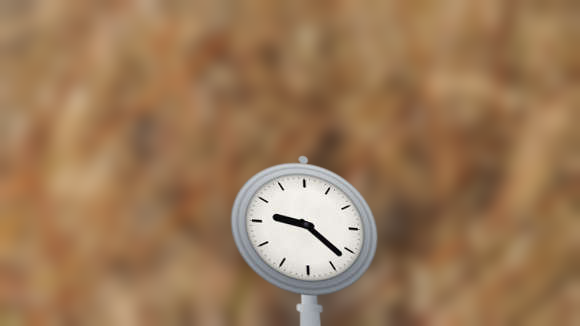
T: 9.22
